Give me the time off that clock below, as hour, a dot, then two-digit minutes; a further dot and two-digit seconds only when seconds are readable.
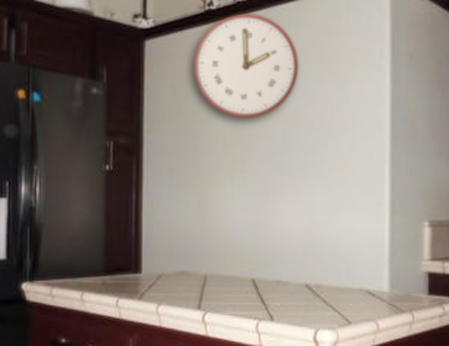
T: 1.59
